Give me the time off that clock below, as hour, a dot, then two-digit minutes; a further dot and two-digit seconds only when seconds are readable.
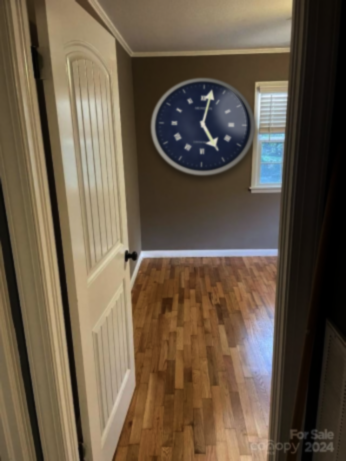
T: 5.02
